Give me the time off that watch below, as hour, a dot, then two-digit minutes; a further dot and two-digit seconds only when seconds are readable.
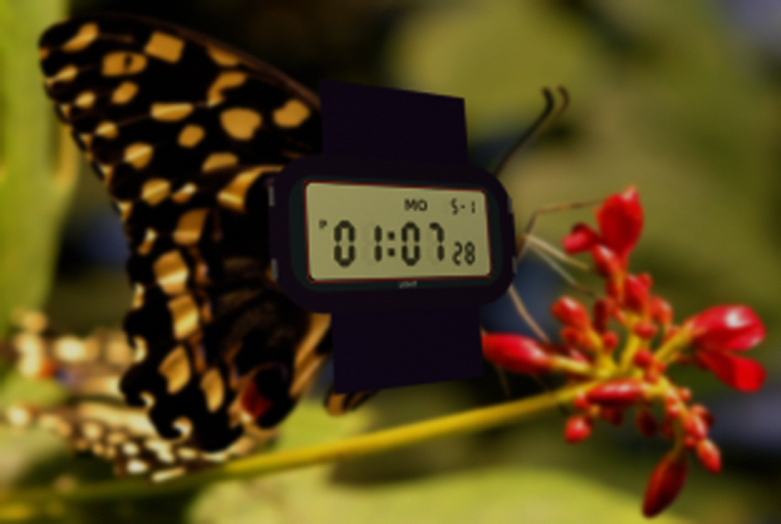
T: 1.07.28
